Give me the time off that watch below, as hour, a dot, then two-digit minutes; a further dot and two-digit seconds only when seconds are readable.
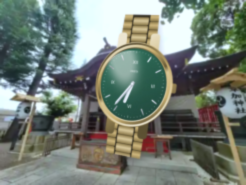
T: 6.36
